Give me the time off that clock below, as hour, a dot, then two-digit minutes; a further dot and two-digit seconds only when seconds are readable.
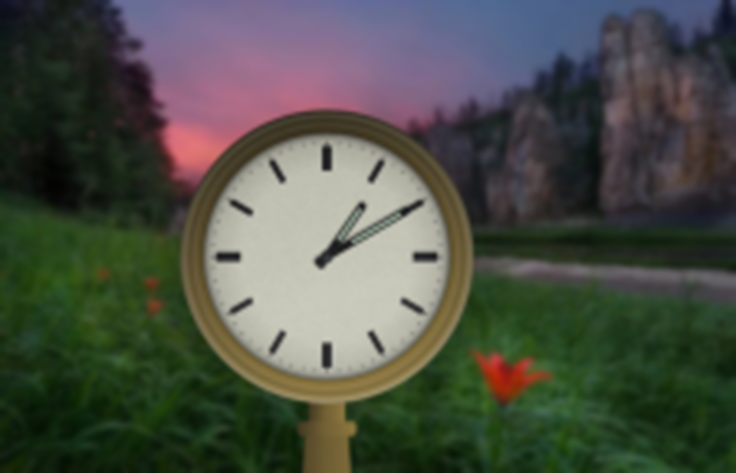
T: 1.10
